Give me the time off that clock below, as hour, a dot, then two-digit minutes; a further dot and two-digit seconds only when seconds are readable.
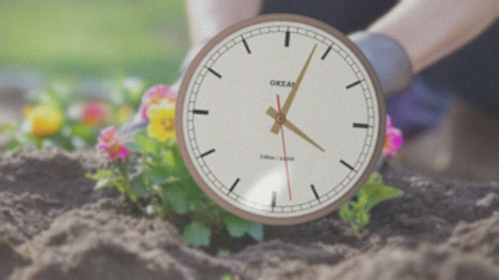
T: 4.03.28
